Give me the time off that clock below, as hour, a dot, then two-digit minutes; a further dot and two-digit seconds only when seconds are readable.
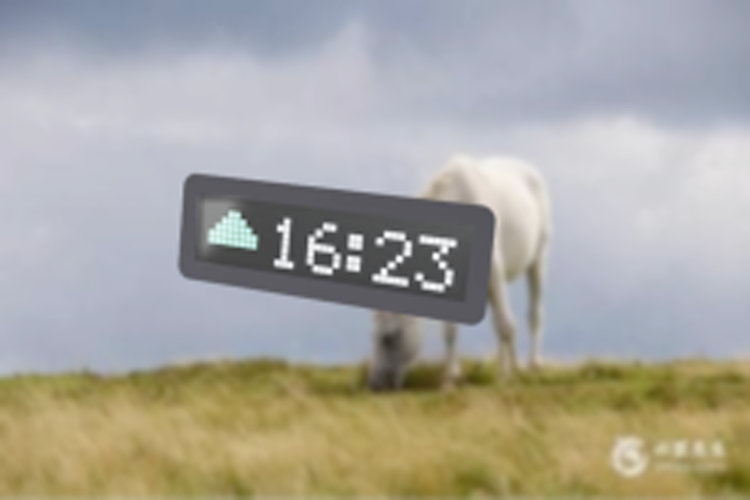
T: 16.23
